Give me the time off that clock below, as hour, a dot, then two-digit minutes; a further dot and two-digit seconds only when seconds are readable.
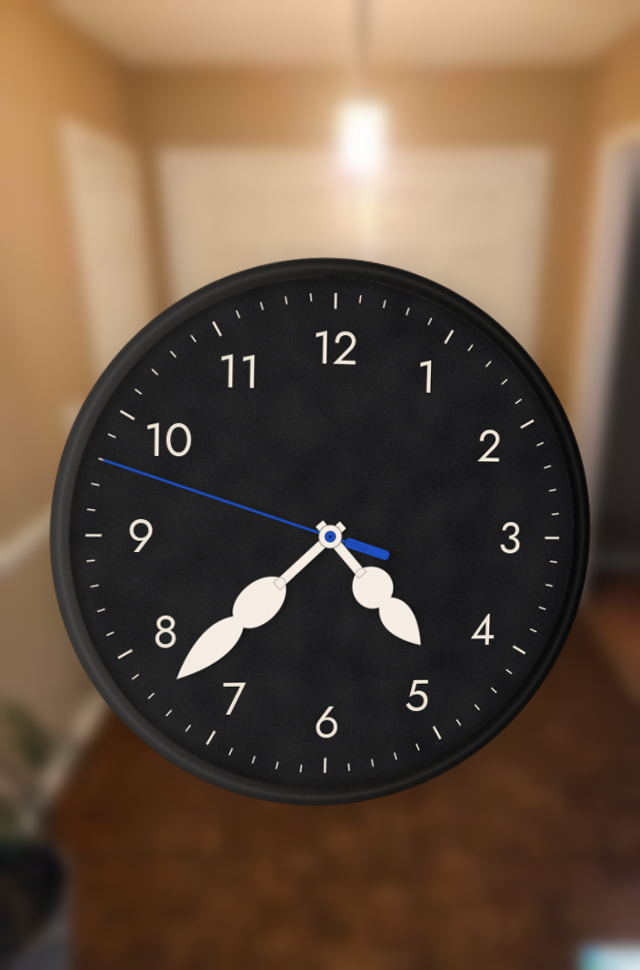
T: 4.37.48
